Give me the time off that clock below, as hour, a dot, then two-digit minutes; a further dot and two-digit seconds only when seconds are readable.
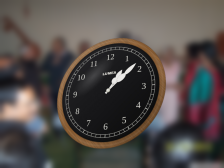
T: 1.08
